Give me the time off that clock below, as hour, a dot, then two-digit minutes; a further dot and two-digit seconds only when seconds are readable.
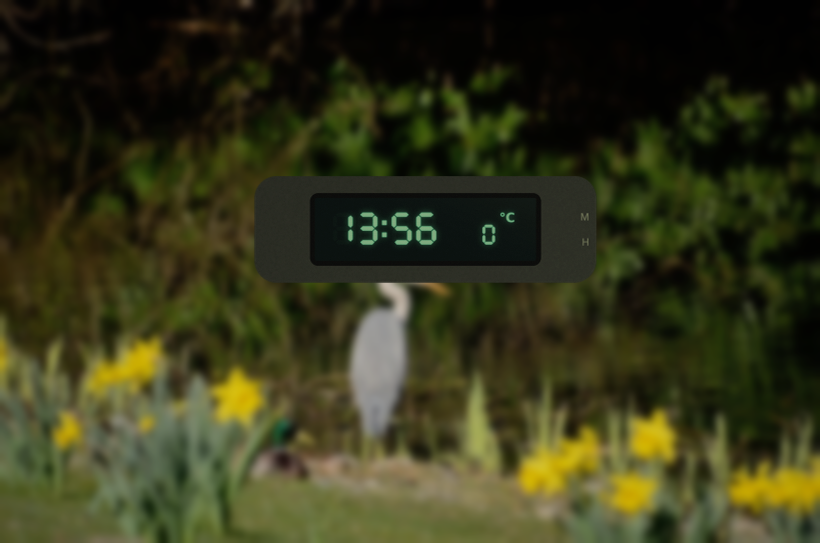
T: 13.56
